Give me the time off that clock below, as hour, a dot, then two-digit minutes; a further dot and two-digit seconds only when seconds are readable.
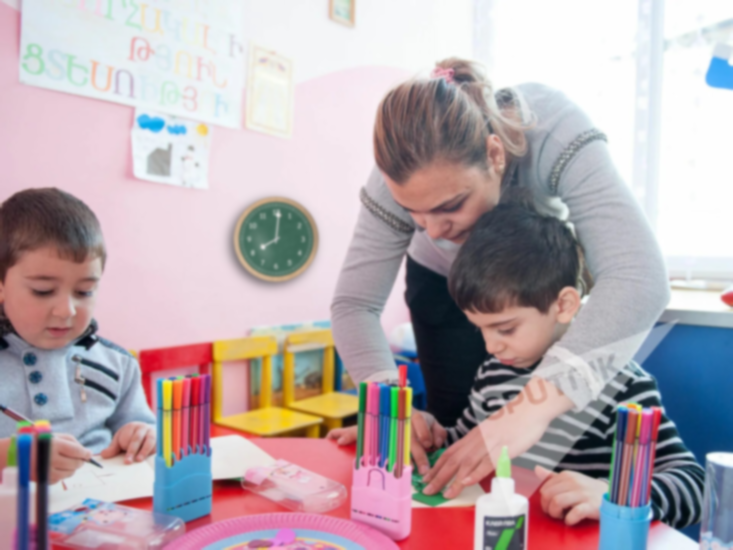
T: 8.01
